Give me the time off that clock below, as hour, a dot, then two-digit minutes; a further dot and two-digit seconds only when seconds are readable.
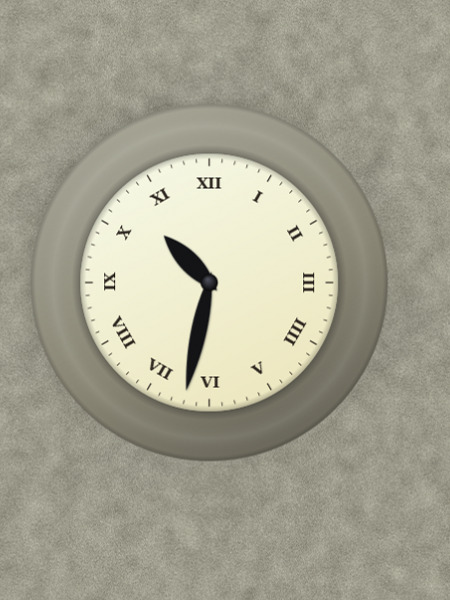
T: 10.32
